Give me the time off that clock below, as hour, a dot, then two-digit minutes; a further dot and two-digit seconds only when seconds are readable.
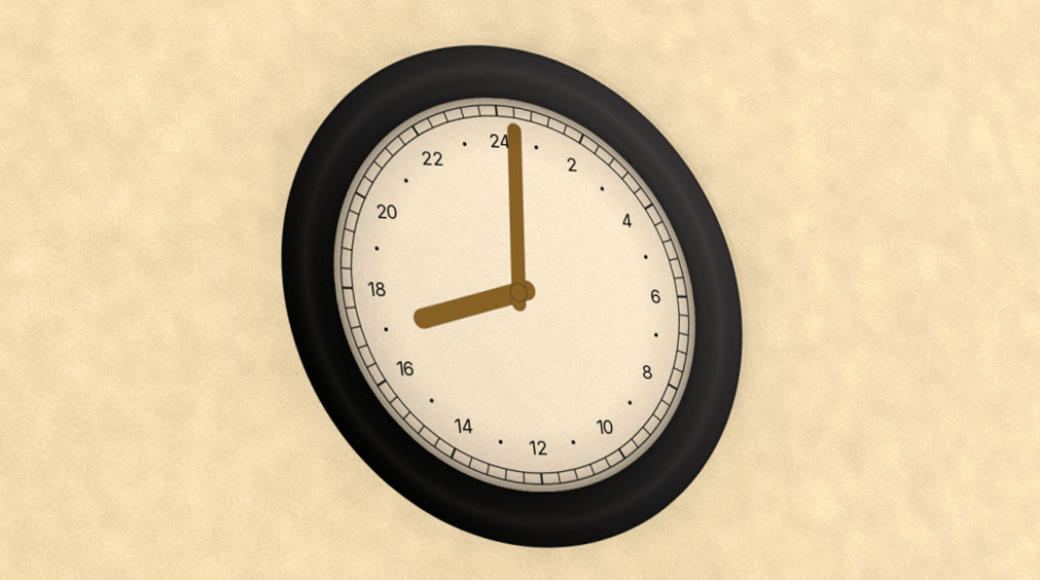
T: 17.01
